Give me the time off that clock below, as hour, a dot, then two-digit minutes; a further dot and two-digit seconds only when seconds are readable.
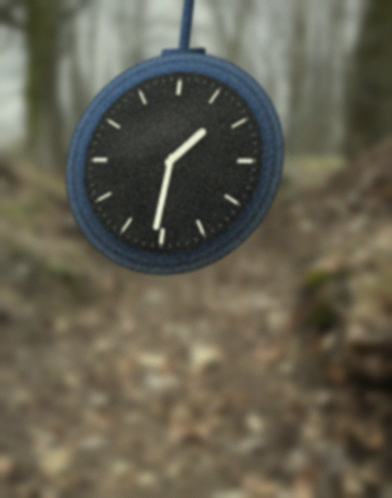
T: 1.31
